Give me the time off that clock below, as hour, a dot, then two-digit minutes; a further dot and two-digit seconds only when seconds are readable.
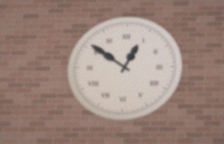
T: 12.51
